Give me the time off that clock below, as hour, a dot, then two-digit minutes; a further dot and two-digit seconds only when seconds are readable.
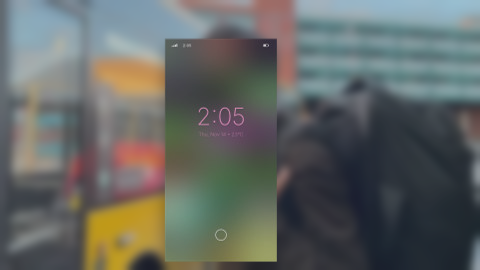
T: 2.05
